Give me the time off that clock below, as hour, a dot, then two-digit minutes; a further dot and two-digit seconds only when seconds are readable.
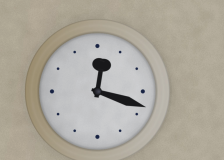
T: 12.18
